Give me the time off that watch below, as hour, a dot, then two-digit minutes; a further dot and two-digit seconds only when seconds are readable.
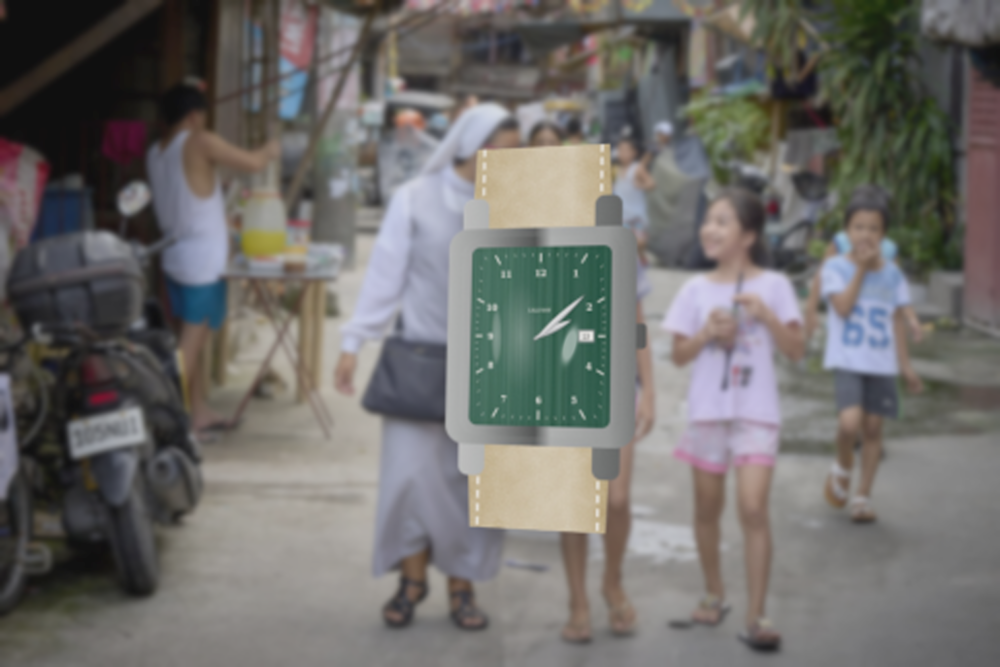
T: 2.08
